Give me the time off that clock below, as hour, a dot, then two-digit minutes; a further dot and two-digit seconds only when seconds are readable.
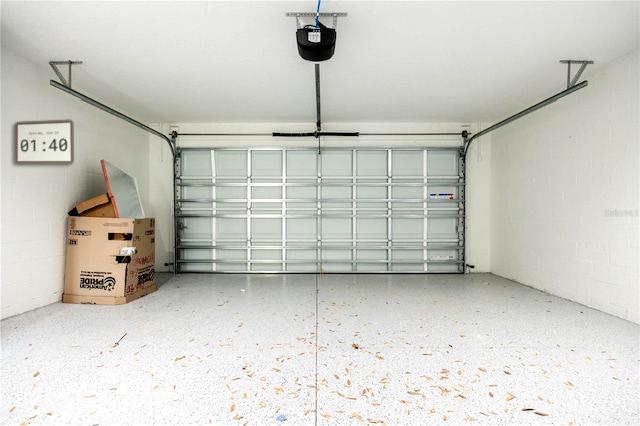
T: 1.40
